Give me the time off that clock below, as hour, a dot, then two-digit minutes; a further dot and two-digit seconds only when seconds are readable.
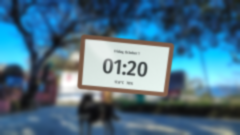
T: 1.20
